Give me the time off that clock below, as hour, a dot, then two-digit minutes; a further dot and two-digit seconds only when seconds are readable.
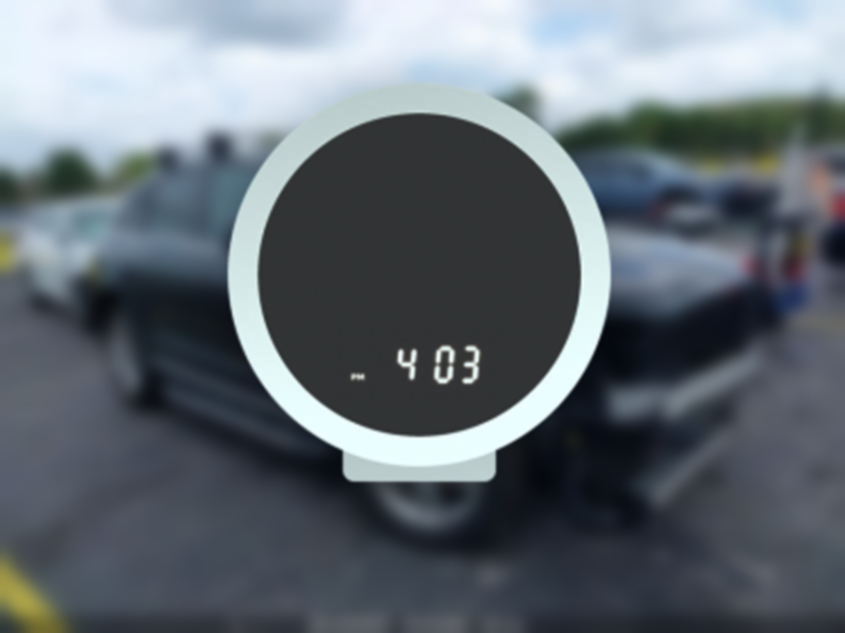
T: 4.03
